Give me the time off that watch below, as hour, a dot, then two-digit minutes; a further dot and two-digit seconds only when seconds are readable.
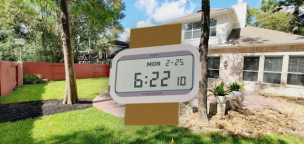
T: 6.22.10
